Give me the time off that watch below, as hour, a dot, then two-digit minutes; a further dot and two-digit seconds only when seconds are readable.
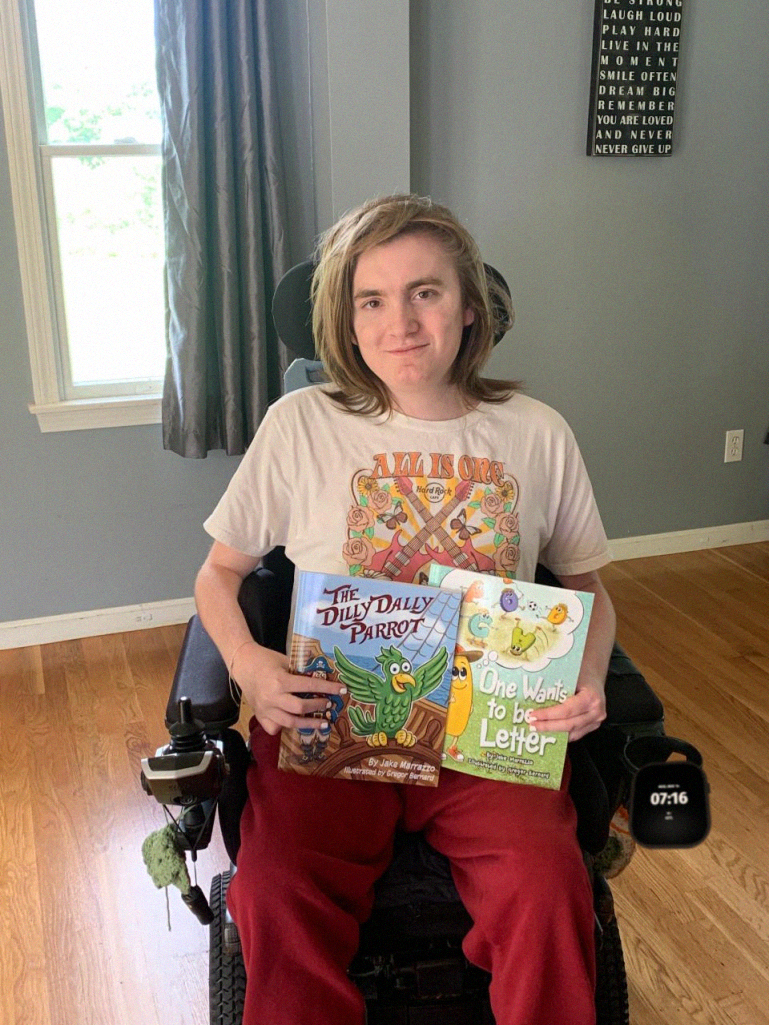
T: 7.16
